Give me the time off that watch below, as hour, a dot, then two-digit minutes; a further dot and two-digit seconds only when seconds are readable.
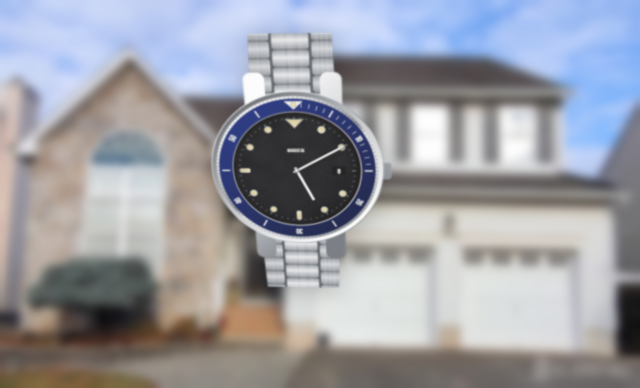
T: 5.10
